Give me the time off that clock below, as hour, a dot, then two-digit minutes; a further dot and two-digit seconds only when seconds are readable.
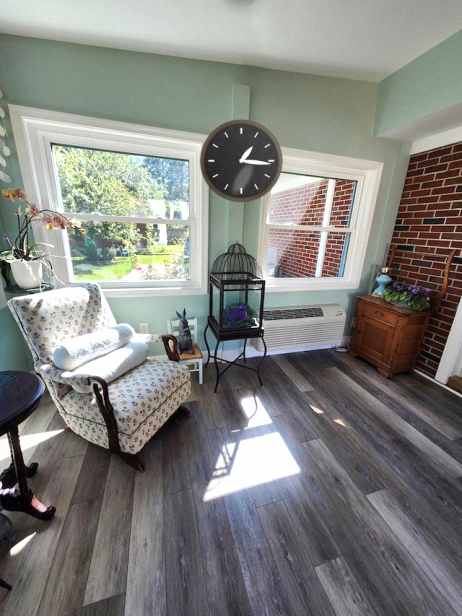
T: 1.16
